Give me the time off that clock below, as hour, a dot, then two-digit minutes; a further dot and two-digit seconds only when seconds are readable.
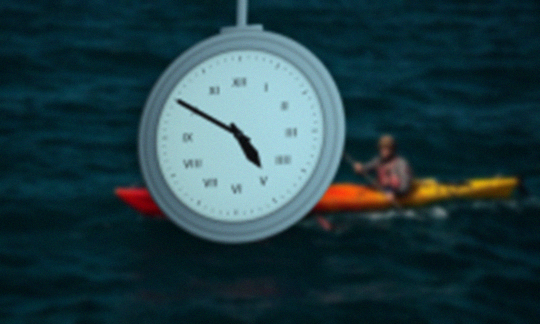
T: 4.50
